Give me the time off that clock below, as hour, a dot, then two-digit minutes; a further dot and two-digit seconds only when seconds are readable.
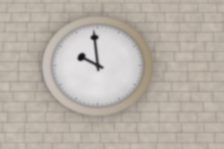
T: 9.59
